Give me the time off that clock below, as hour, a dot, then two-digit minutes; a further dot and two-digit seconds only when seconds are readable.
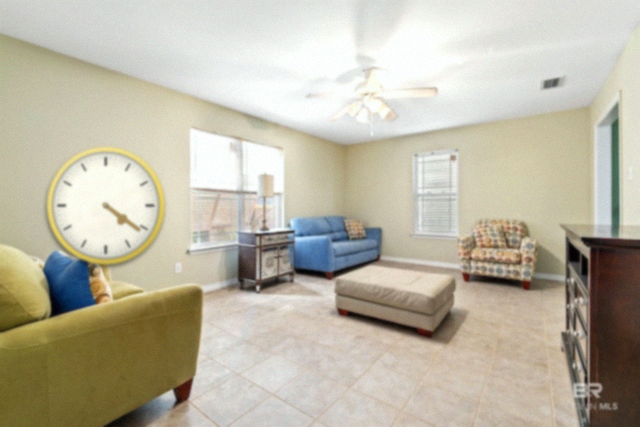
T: 4.21
